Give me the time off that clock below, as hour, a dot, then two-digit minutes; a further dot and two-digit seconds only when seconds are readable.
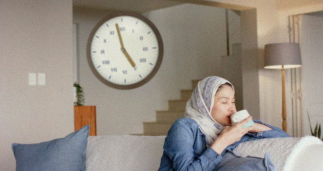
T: 4.58
